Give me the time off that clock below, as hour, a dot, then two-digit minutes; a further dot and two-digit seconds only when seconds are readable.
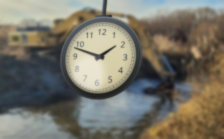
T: 1.48
